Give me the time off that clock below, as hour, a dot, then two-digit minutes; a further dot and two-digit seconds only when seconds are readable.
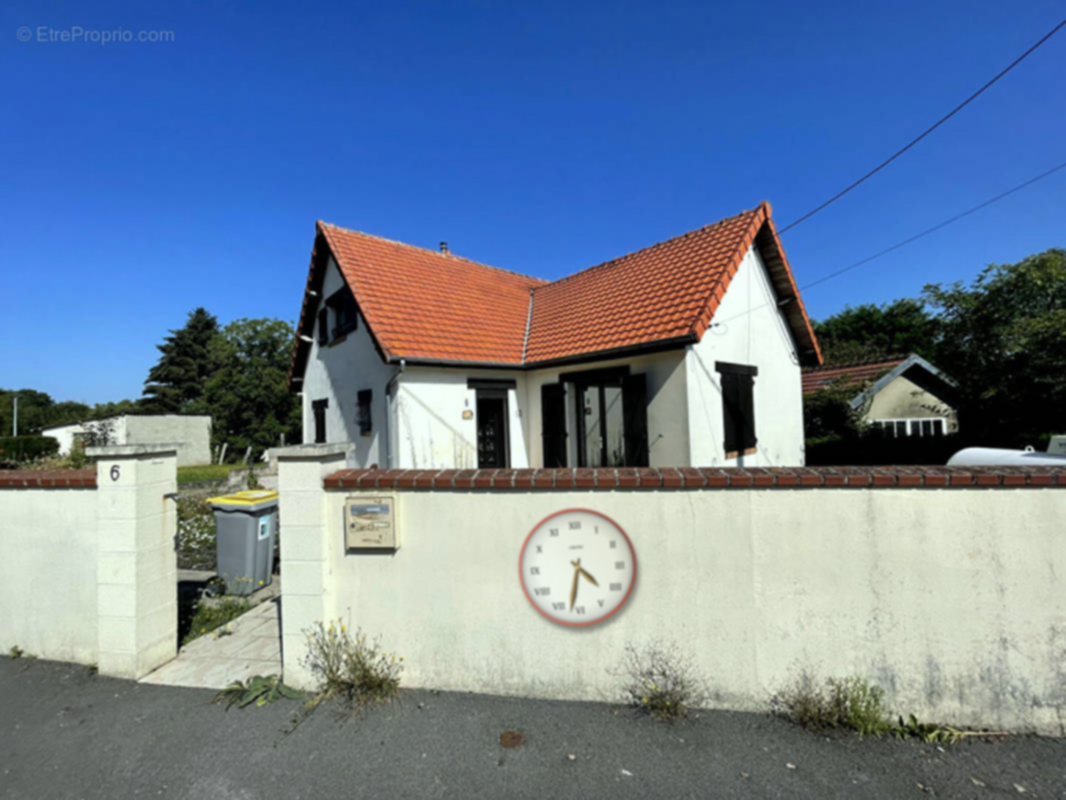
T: 4.32
